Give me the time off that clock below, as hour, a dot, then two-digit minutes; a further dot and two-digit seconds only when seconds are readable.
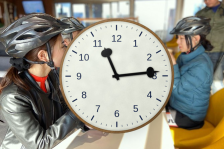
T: 11.14
